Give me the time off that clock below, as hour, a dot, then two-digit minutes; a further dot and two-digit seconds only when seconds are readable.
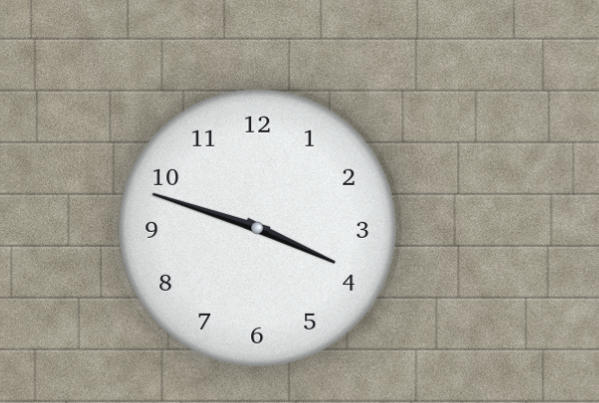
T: 3.48
